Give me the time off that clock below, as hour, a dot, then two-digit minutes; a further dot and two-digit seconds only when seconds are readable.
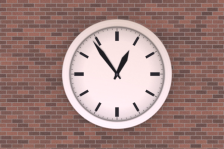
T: 12.54
